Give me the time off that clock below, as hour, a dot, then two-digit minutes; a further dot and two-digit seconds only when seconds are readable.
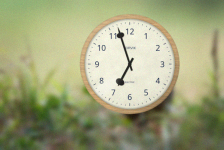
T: 6.57
